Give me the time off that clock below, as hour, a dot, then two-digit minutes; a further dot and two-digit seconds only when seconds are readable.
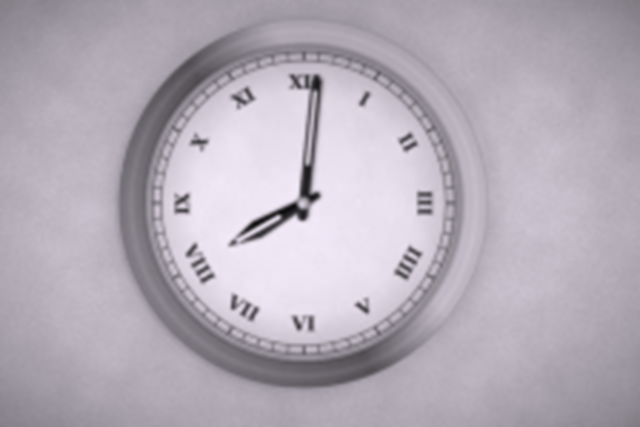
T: 8.01
